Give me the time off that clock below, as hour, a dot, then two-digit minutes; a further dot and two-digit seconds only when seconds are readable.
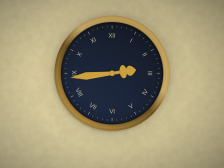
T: 2.44
